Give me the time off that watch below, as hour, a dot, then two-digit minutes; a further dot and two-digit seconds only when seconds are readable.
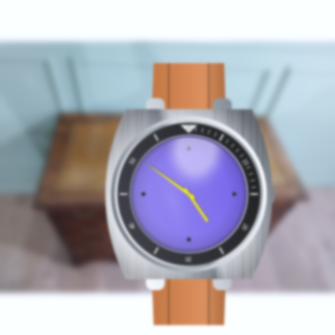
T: 4.51
